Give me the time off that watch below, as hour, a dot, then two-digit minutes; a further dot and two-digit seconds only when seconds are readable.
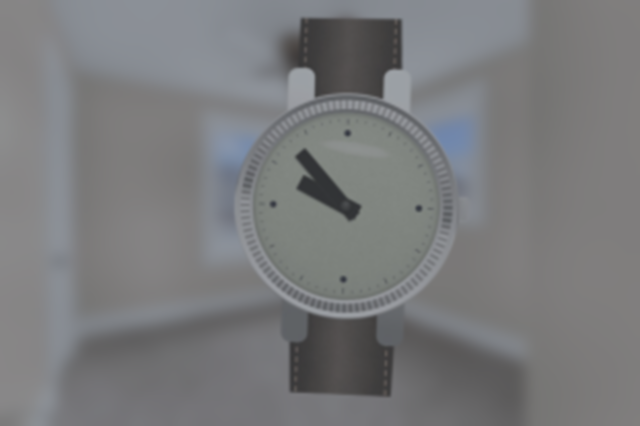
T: 9.53
